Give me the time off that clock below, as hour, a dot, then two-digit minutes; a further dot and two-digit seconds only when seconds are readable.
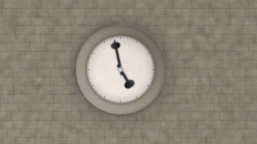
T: 4.58
